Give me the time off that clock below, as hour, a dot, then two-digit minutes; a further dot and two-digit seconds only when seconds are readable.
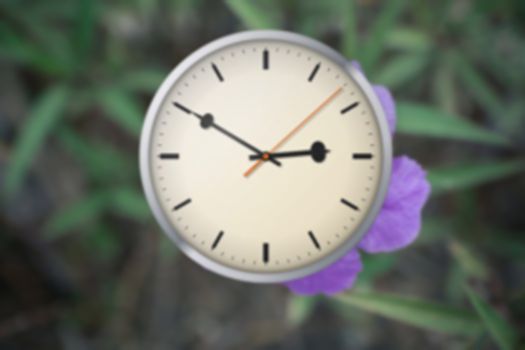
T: 2.50.08
